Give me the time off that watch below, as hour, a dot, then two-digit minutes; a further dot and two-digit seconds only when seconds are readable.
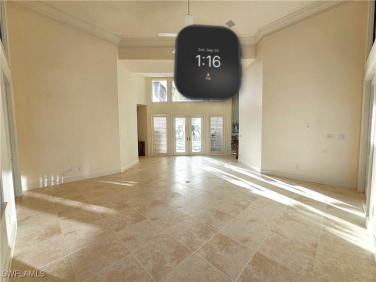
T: 1.16
